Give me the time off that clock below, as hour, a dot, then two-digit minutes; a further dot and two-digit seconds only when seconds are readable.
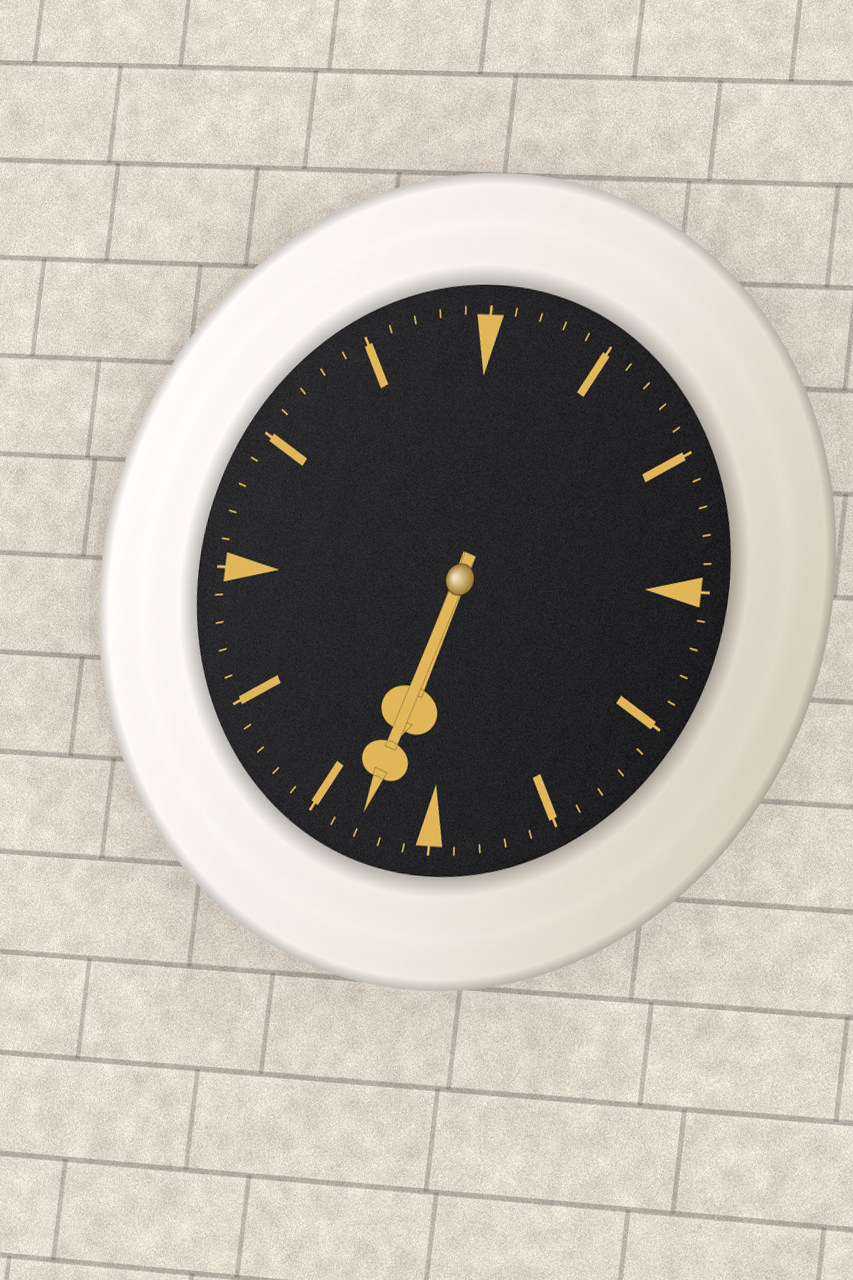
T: 6.33
